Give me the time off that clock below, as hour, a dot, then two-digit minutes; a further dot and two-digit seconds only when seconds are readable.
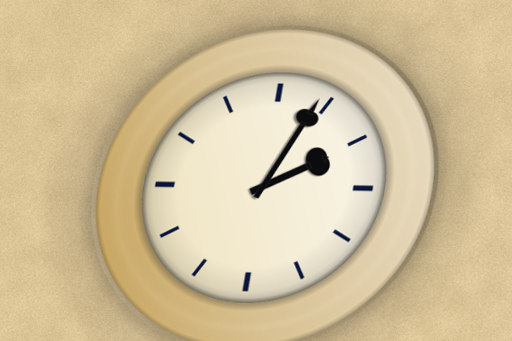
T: 2.04
